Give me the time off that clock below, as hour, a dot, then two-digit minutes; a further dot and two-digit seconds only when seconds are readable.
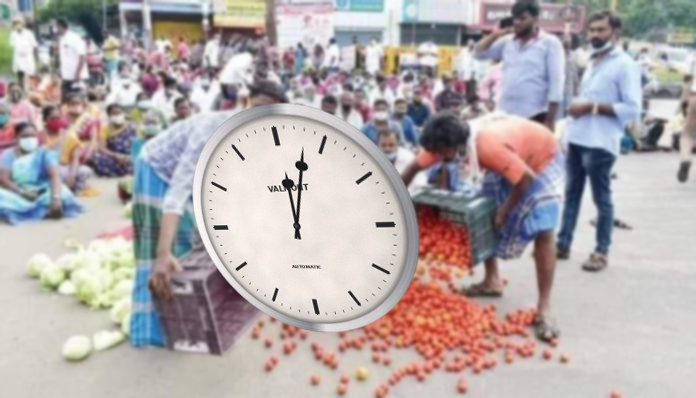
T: 12.03
